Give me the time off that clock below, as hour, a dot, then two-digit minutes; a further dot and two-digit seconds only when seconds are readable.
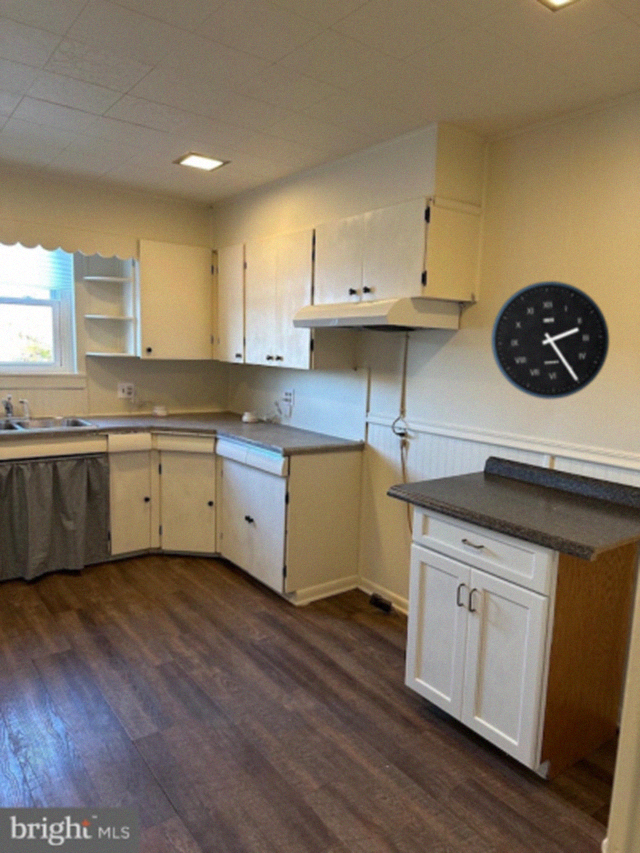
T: 2.25
